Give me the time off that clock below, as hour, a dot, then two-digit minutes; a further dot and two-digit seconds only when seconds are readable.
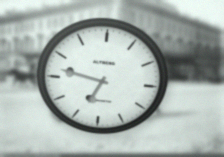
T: 6.47
